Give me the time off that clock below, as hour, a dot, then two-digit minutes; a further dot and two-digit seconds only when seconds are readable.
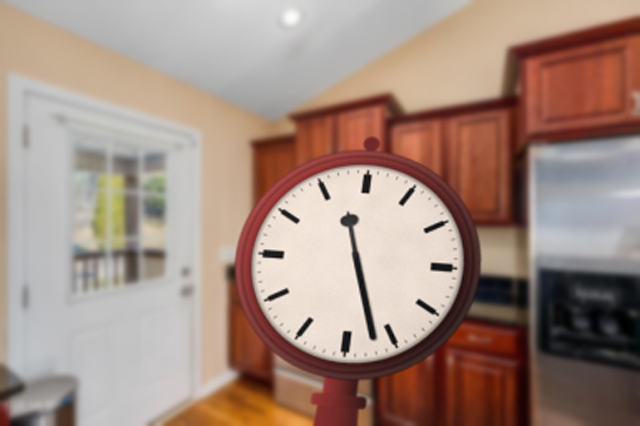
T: 11.27
